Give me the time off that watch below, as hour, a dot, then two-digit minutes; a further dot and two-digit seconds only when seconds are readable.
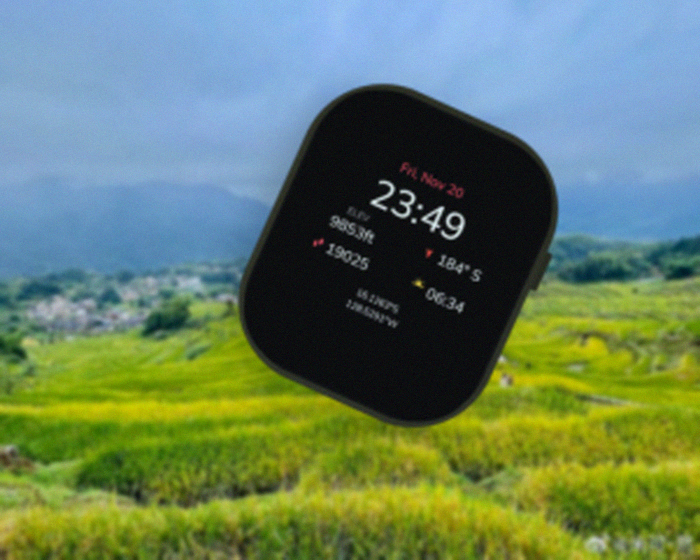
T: 23.49
